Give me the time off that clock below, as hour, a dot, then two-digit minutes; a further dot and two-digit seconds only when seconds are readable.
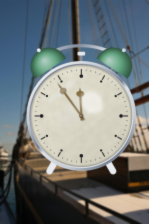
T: 11.54
